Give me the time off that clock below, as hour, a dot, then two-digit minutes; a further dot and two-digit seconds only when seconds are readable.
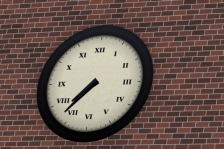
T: 7.37
